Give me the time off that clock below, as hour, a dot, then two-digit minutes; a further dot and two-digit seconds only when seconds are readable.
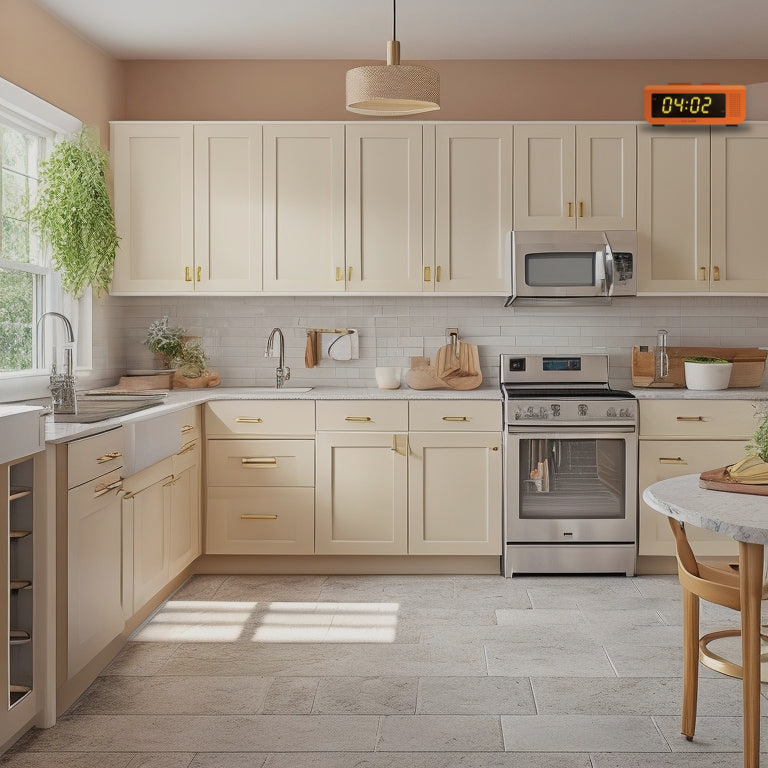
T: 4.02
